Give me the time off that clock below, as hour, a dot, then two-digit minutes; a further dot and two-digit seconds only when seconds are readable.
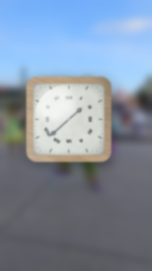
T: 1.38
